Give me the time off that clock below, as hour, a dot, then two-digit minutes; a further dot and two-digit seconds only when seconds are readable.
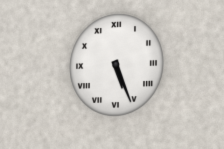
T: 5.26
